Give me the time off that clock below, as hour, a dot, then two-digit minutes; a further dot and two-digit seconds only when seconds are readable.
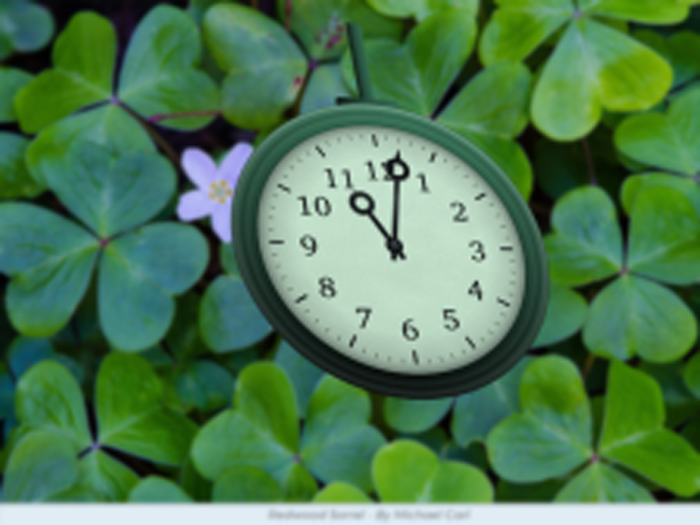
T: 11.02
